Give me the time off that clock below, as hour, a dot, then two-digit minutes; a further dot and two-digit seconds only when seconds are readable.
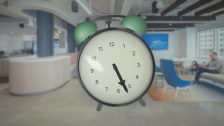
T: 5.27
